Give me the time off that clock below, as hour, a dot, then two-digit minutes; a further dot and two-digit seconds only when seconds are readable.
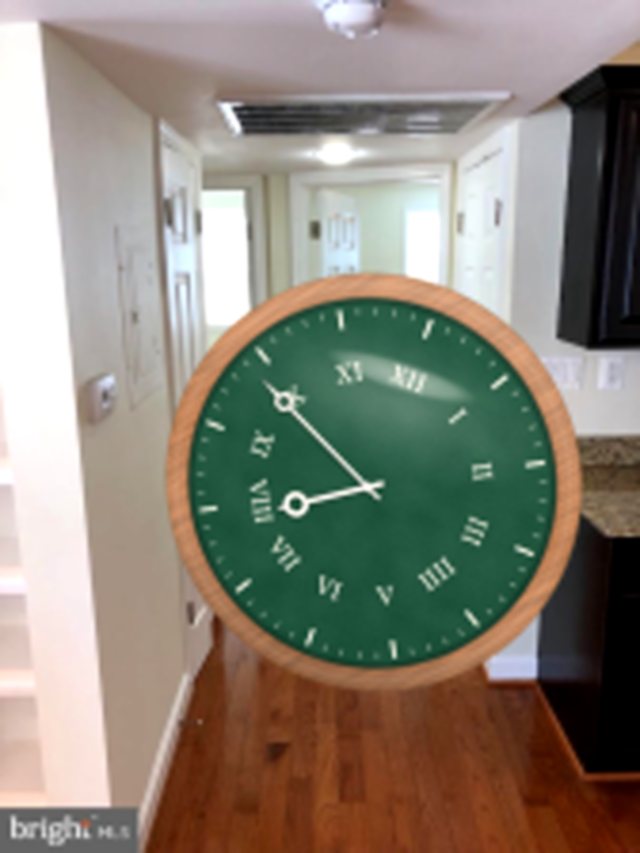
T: 7.49
